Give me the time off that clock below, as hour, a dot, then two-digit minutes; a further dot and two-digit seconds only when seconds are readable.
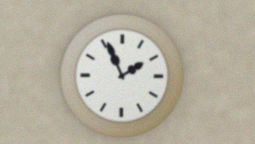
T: 1.56
